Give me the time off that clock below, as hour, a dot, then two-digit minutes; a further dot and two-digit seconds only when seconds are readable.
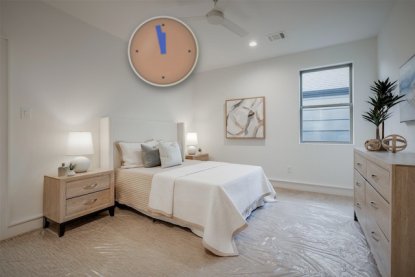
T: 11.58
